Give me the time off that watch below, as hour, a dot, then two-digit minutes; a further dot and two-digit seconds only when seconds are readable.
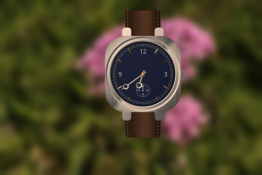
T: 6.39
